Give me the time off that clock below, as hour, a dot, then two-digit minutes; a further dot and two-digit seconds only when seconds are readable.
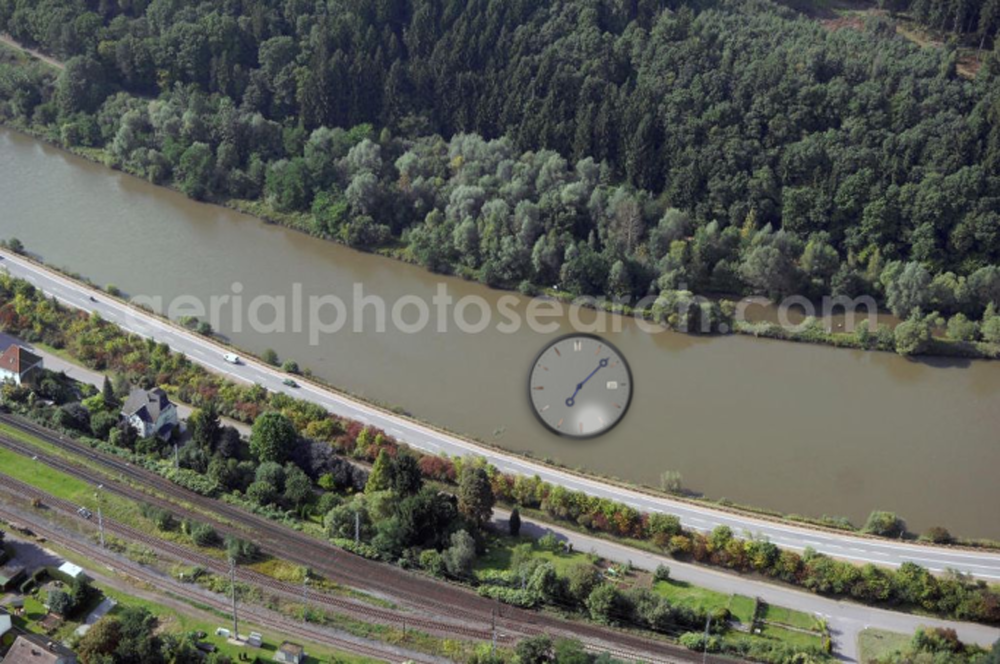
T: 7.08
